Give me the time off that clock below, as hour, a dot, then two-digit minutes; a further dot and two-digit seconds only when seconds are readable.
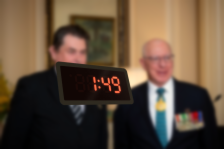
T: 1.49
